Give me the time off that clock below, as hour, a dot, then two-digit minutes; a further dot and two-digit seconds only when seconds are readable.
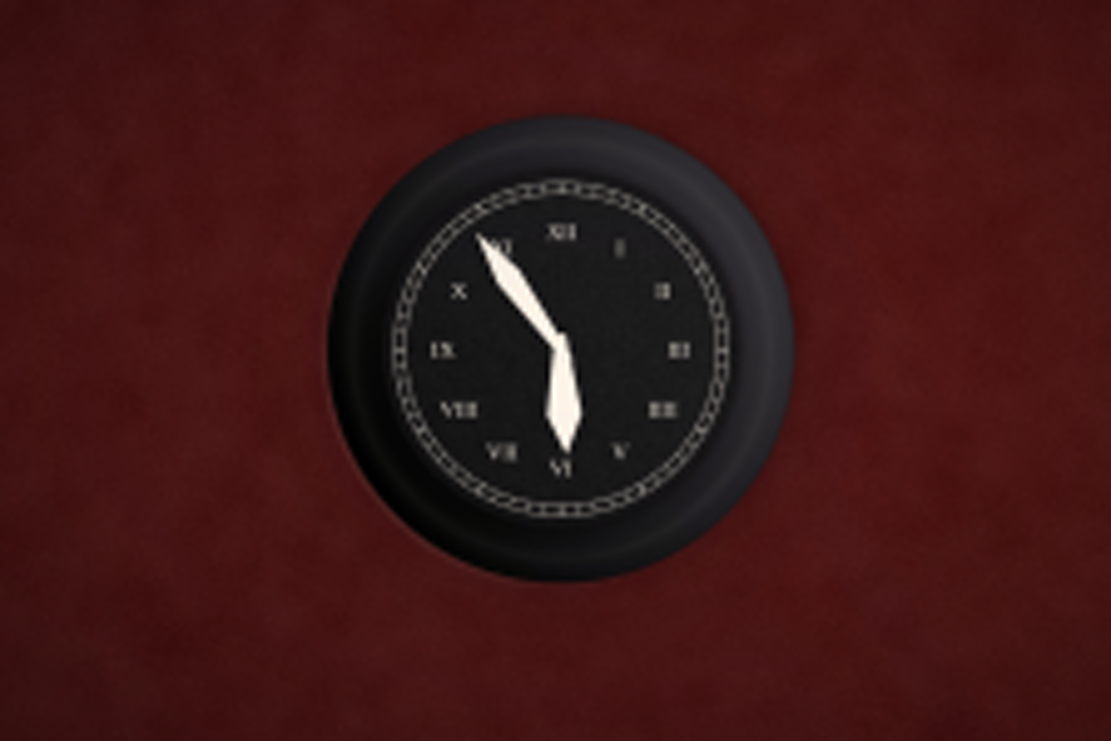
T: 5.54
